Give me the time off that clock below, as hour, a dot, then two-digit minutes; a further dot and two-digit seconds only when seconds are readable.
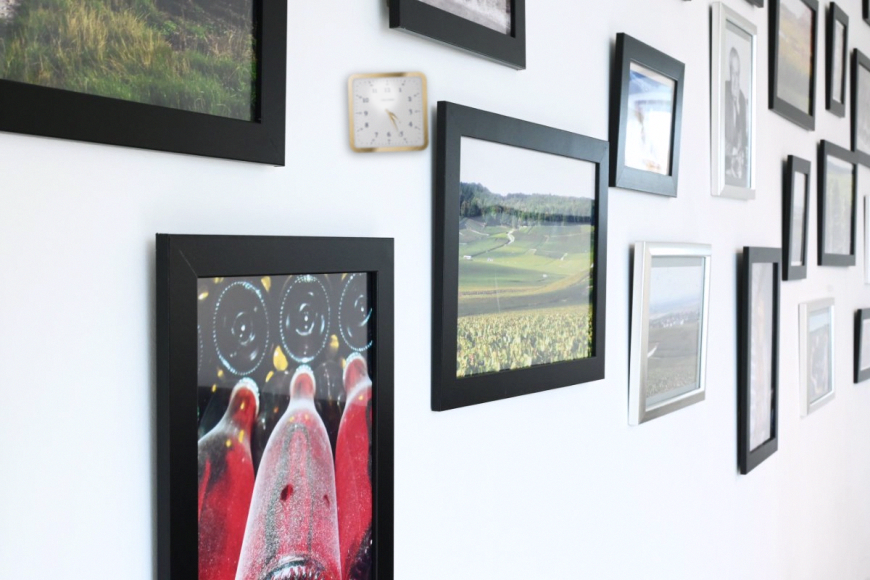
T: 4.26
